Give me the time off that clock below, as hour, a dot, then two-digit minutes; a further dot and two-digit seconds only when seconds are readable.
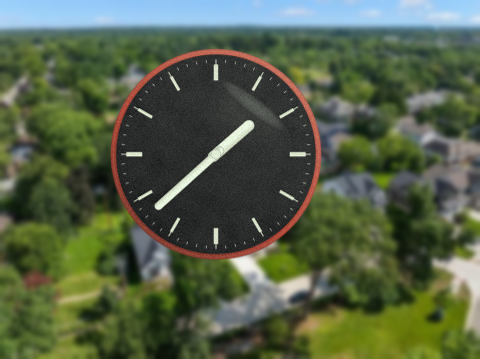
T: 1.38
